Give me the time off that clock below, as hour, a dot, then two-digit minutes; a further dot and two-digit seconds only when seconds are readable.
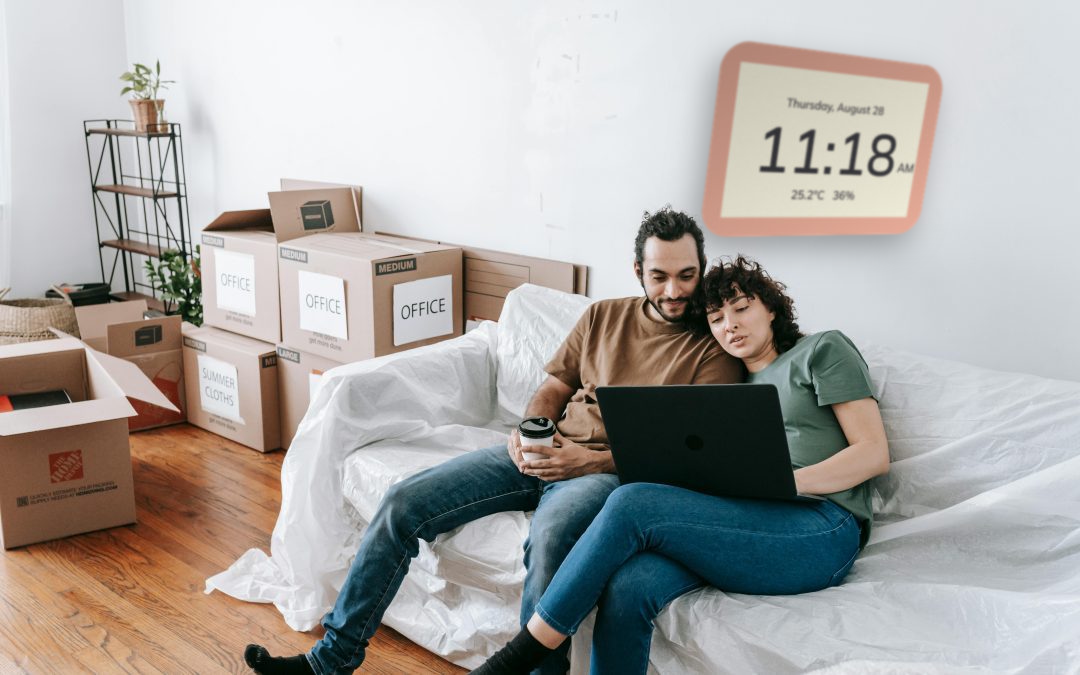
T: 11.18
